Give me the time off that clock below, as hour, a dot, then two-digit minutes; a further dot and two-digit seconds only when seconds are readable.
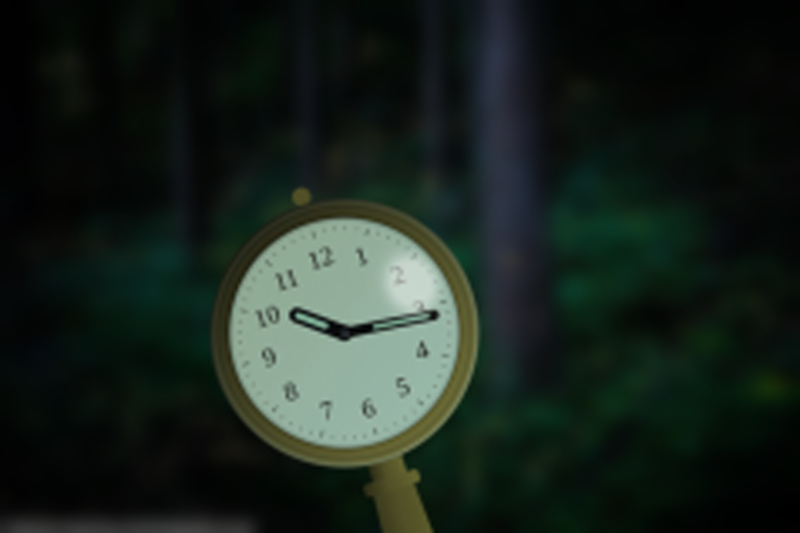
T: 10.16
